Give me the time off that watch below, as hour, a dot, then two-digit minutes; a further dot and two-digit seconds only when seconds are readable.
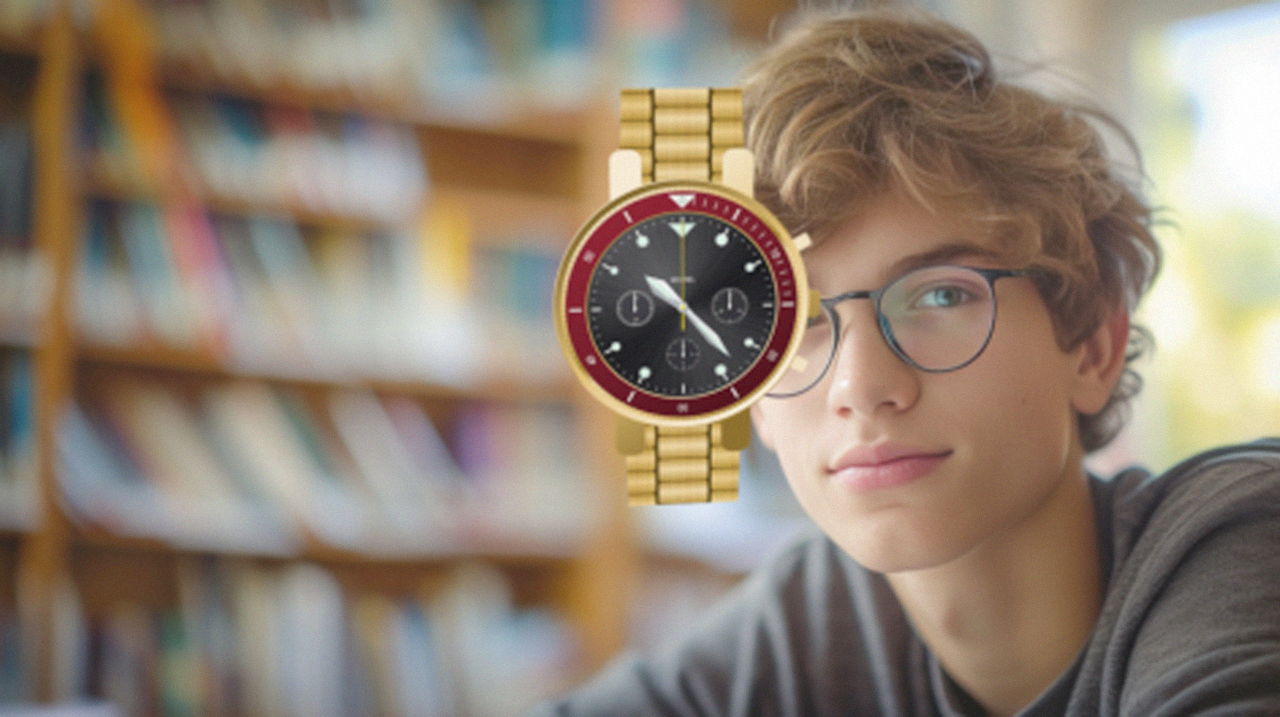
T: 10.23
